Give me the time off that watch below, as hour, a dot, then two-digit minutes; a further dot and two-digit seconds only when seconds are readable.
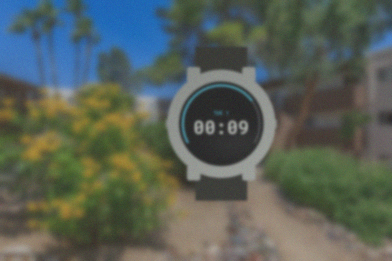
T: 0.09
